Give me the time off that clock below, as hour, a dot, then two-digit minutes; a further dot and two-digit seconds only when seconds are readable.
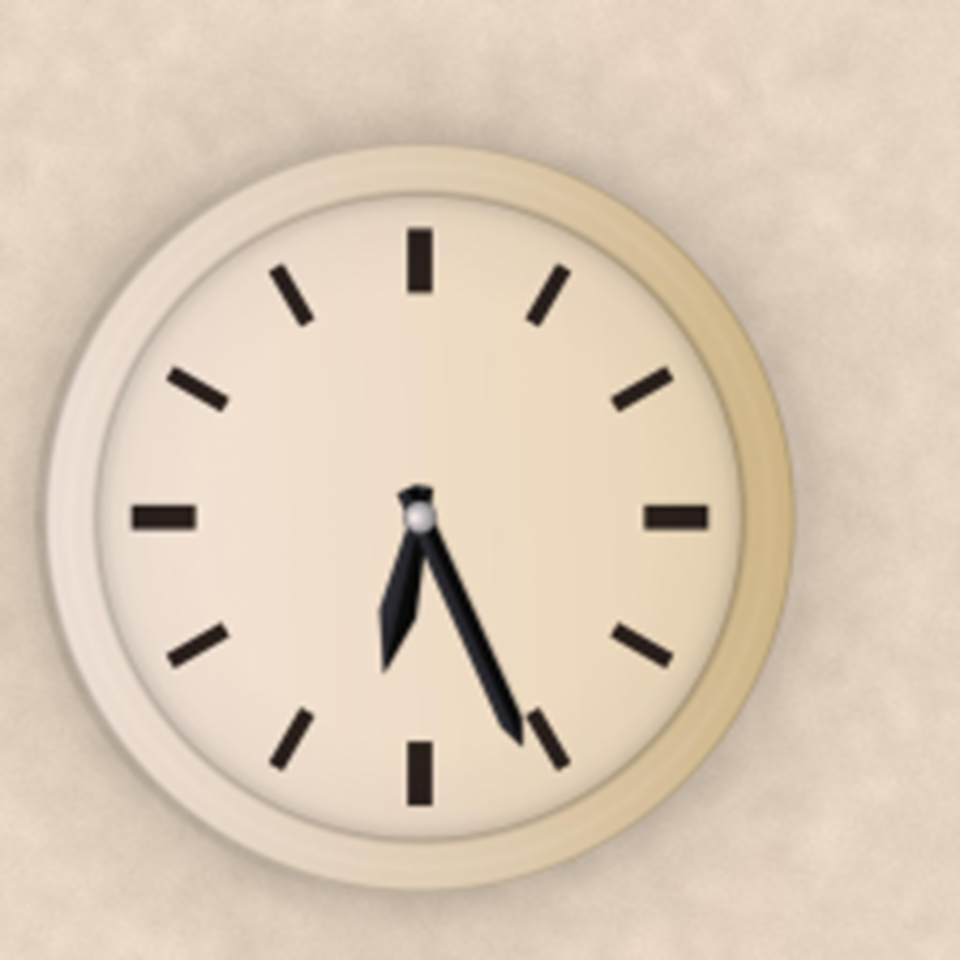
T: 6.26
